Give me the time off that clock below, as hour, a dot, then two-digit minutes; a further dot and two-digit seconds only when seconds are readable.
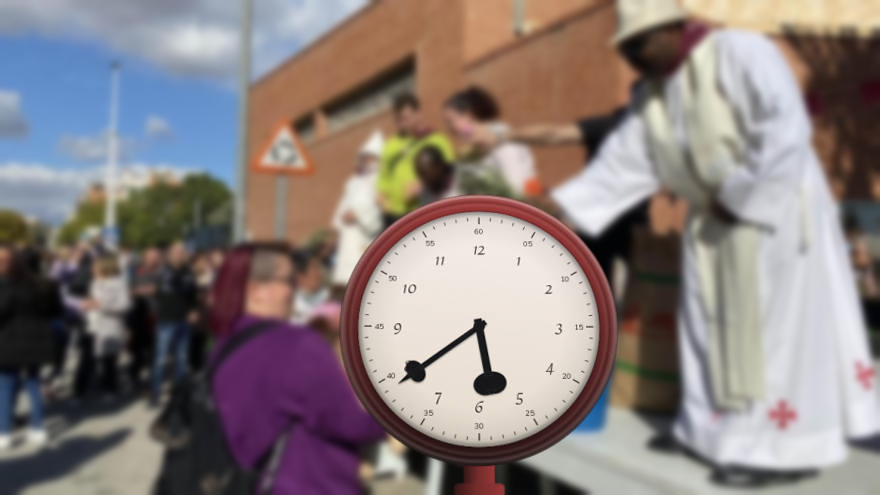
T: 5.39
